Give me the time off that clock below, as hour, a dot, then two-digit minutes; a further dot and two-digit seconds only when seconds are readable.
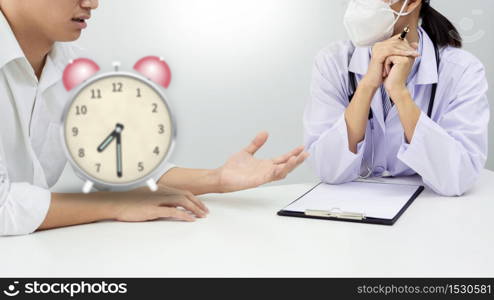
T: 7.30
